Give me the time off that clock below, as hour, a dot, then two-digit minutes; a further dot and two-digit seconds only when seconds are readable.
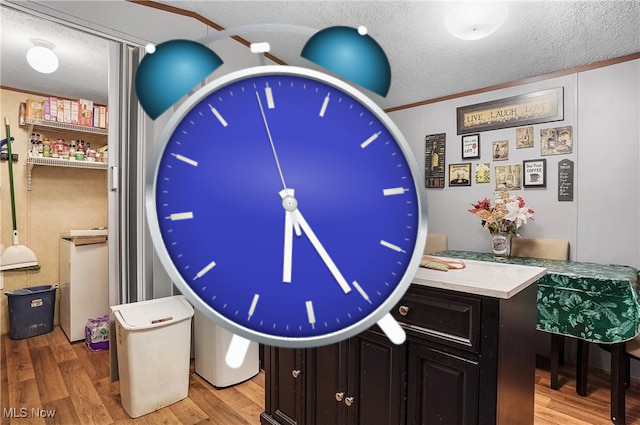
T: 6.25.59
